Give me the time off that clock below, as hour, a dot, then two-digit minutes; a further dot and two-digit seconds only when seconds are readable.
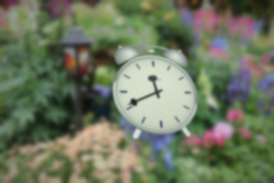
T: 11.41
